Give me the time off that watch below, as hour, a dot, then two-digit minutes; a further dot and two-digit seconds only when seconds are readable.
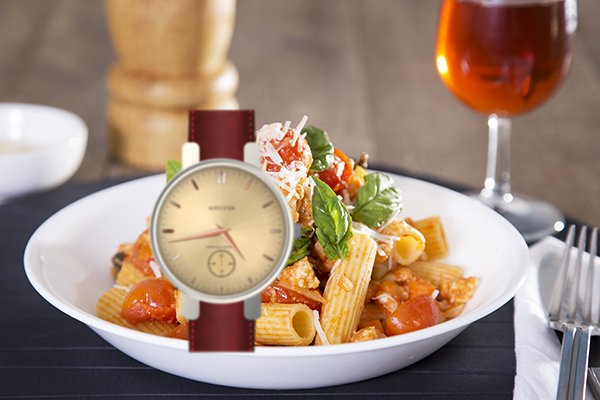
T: 4.43
